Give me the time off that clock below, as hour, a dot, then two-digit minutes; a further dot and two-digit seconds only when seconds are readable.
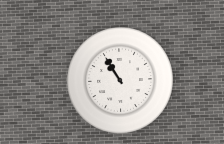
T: 10.55
